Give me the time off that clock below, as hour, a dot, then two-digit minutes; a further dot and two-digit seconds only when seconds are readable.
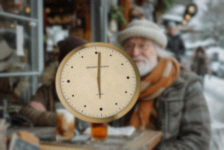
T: 6.01
